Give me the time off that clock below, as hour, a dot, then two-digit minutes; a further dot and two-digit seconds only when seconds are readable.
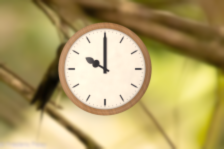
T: 10.00
